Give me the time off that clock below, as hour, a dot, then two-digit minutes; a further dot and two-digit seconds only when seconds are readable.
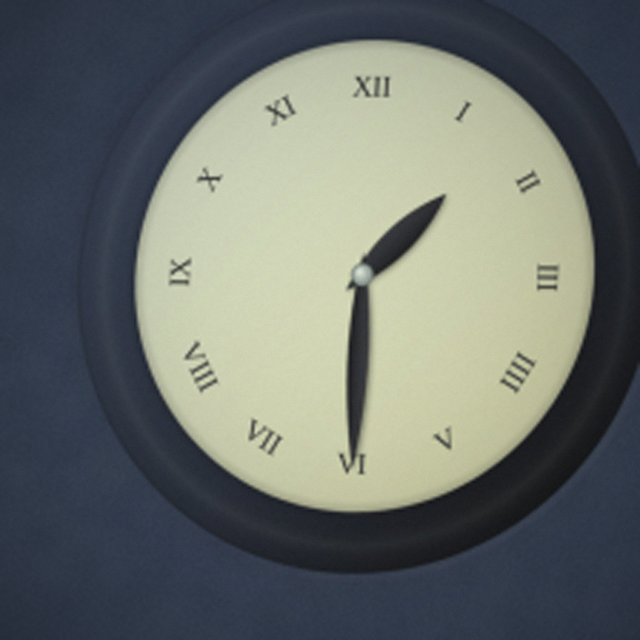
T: 1.30
